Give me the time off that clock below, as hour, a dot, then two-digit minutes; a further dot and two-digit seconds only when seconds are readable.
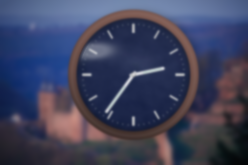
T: 2.36
